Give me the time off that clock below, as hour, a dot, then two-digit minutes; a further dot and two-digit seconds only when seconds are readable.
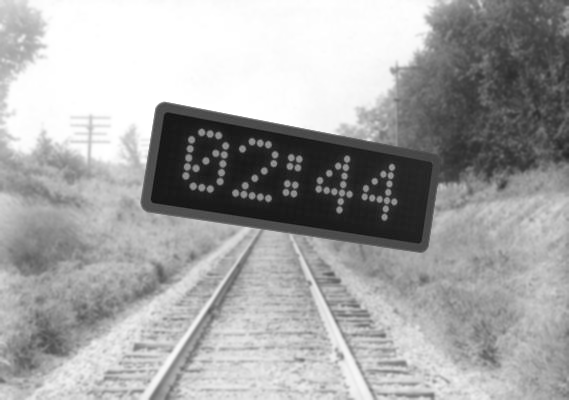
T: 2.44
